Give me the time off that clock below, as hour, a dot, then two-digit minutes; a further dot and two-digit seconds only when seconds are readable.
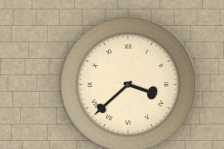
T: 3.38
